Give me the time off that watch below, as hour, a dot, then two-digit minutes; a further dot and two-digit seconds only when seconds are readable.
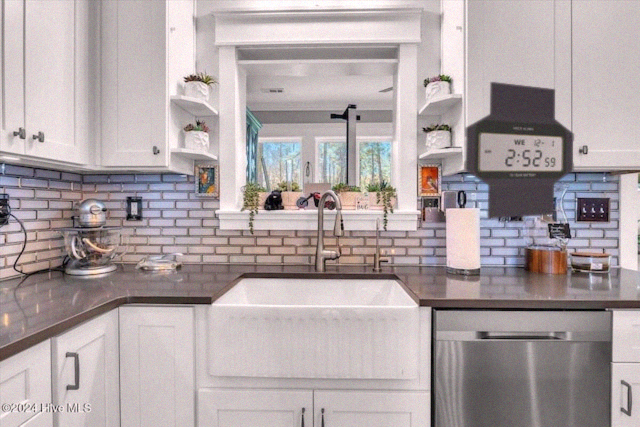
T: 2.52
